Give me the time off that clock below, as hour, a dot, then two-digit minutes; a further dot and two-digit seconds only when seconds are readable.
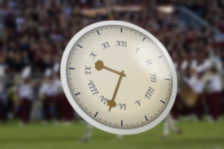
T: 9.33
